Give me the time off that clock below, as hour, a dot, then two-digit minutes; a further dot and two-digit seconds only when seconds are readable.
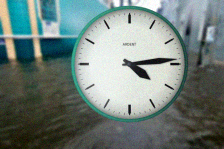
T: 4.14
